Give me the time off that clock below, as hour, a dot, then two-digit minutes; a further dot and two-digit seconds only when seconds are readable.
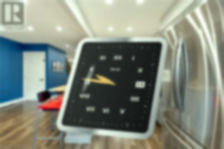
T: 9.46
